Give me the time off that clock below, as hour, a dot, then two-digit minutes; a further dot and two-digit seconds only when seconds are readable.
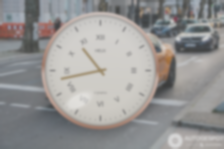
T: 10.43
